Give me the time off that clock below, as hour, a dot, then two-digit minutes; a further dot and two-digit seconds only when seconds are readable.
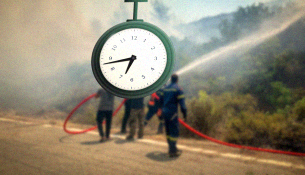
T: 6.43
